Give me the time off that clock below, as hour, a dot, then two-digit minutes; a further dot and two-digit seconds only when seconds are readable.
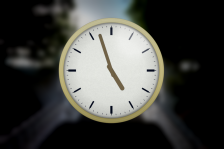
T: 4.57
